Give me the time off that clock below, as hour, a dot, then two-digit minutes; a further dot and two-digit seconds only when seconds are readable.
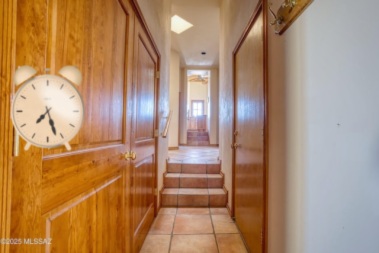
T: 7.27
